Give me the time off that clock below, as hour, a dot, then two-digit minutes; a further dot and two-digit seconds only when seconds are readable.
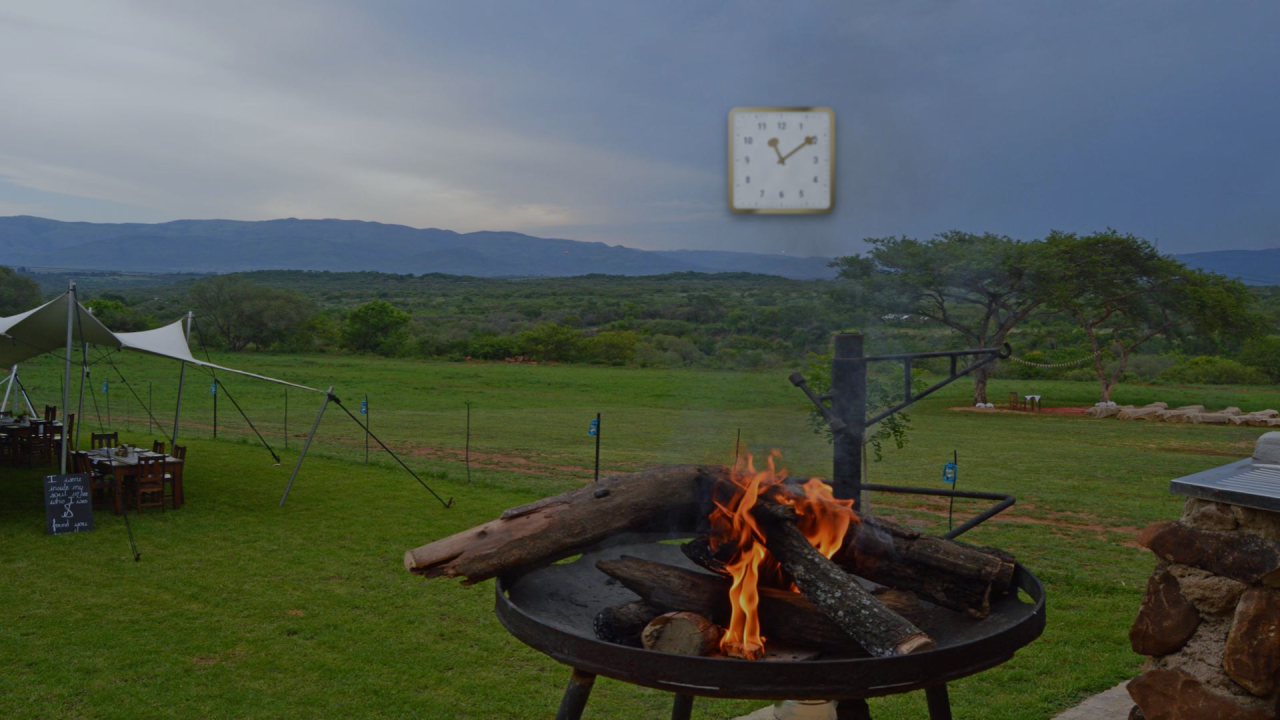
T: 11.09
